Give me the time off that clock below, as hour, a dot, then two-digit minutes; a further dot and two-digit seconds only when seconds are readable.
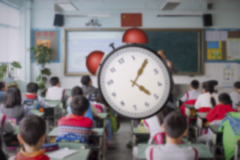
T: 5.10
